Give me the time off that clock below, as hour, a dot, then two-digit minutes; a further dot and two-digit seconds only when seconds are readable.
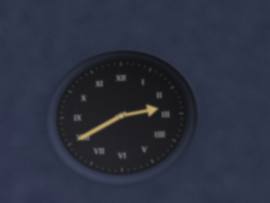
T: 2.40
